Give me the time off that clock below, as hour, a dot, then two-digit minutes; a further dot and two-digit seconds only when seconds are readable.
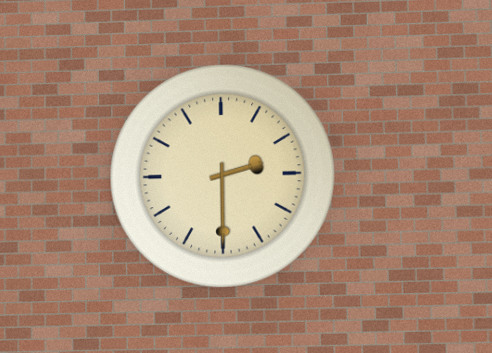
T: 2.30
